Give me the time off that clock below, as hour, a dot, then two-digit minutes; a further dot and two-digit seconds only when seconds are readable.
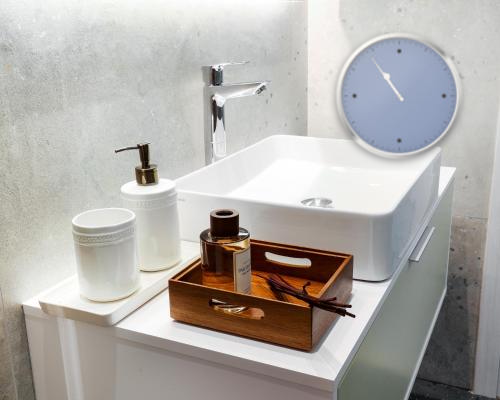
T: 10.54
